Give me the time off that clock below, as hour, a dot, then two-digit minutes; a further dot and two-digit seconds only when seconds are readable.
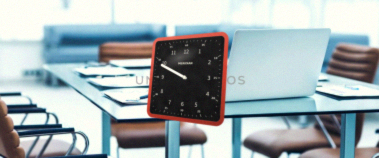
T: 9.49
